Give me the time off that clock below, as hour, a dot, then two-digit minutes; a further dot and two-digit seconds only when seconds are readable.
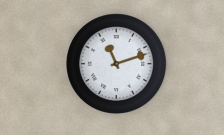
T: 11.12
